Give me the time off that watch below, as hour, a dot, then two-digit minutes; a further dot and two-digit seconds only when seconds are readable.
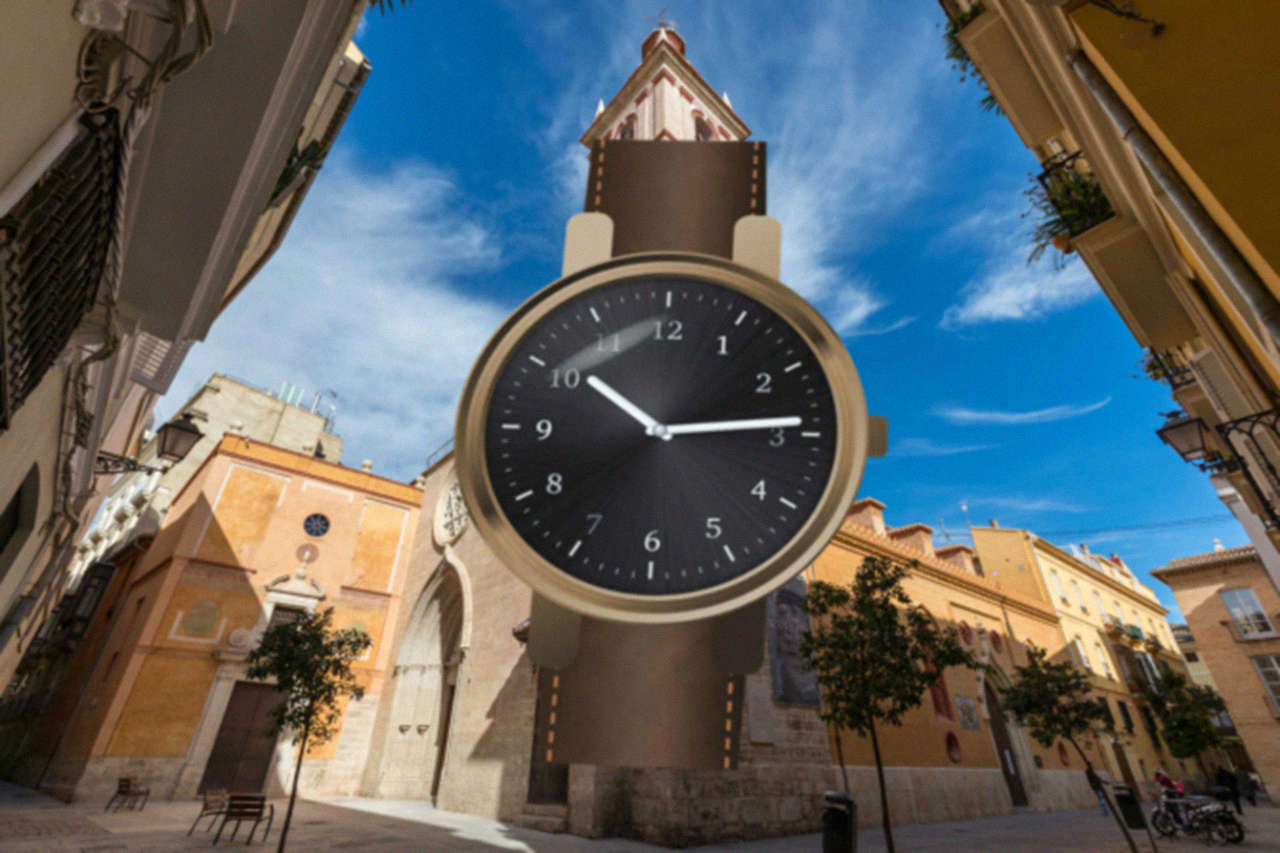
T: 10.14
